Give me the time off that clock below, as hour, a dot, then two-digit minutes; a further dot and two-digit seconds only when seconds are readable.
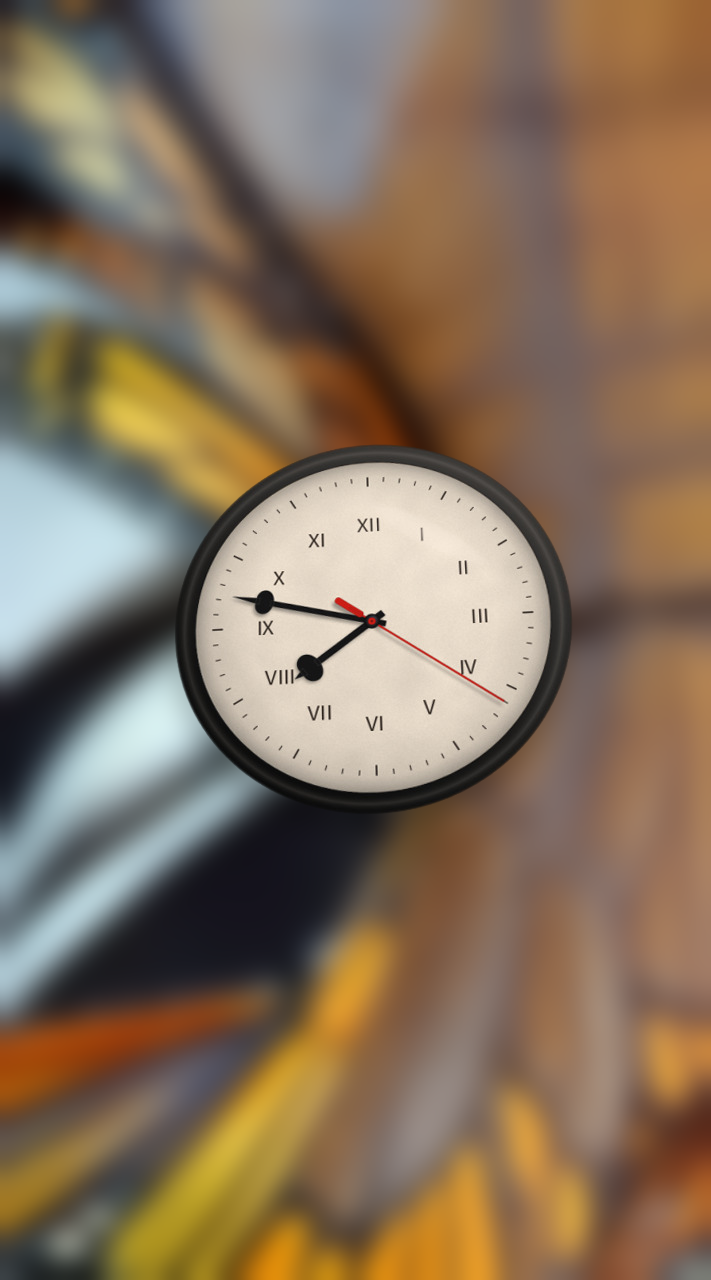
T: 7.47.21
